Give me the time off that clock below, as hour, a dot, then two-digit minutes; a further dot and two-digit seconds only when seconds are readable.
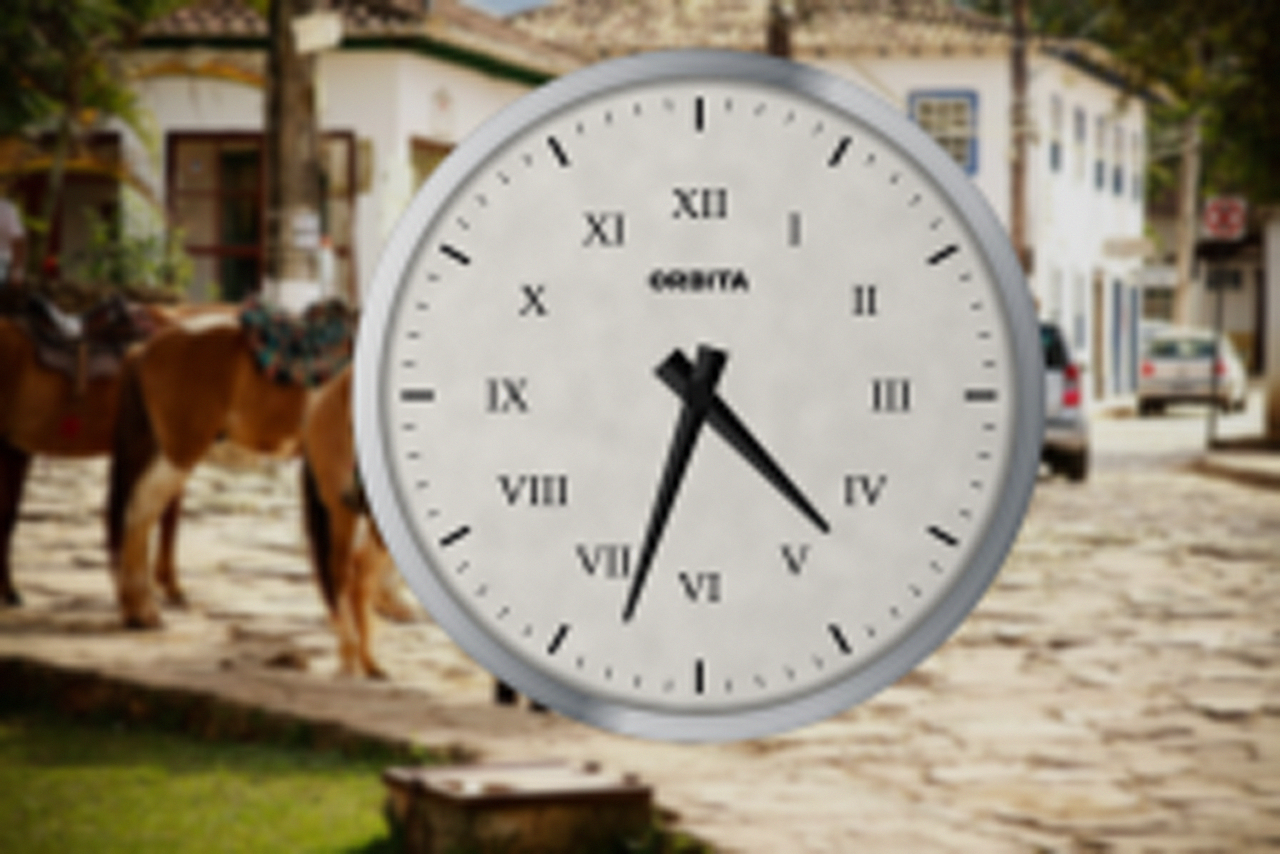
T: 4.33
